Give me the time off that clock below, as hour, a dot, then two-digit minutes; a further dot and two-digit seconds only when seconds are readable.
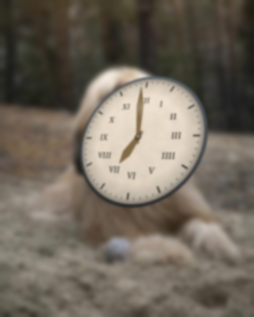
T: 6.59
